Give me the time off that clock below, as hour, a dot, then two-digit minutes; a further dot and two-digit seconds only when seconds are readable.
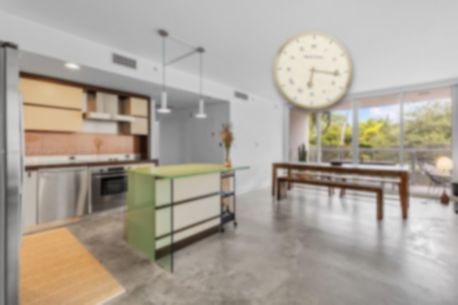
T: 6.16
